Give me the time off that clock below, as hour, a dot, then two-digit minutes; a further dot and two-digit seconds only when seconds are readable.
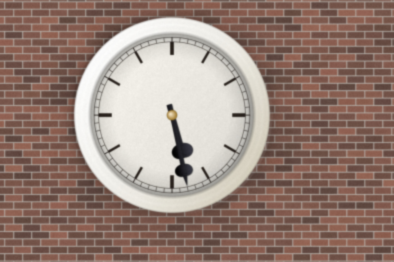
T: 5.28
